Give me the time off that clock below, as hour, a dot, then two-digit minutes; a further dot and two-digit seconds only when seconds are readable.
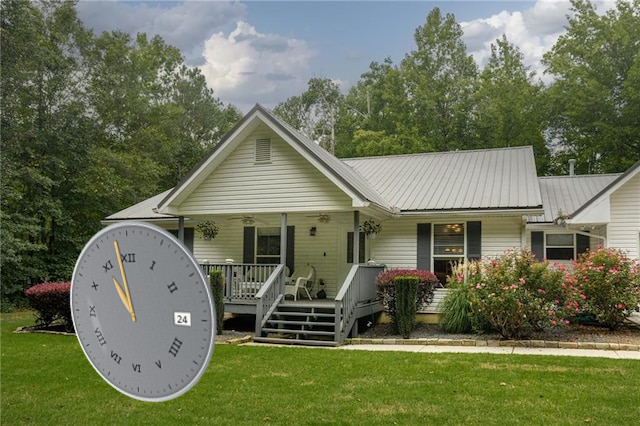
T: 10.58
